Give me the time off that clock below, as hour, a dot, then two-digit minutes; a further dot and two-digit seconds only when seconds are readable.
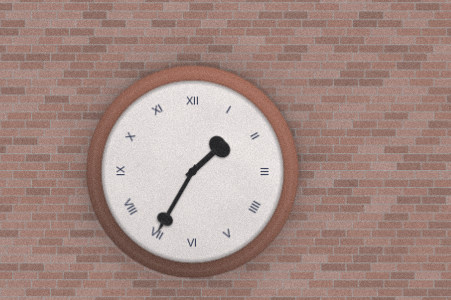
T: 1.35
